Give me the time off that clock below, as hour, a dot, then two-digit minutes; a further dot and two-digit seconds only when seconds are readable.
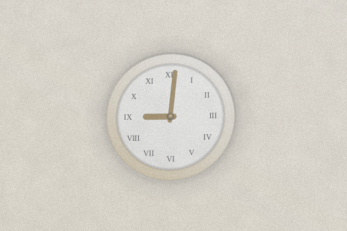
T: 9.01
